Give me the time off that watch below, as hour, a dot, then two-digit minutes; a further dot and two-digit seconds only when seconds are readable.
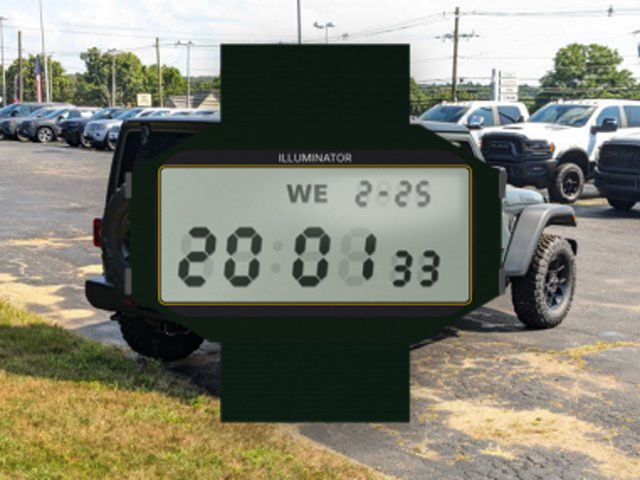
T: 20.01.33
